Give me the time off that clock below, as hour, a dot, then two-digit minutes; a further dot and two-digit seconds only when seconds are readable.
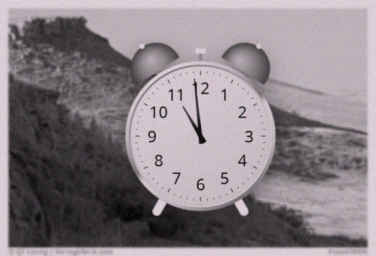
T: 10.59
